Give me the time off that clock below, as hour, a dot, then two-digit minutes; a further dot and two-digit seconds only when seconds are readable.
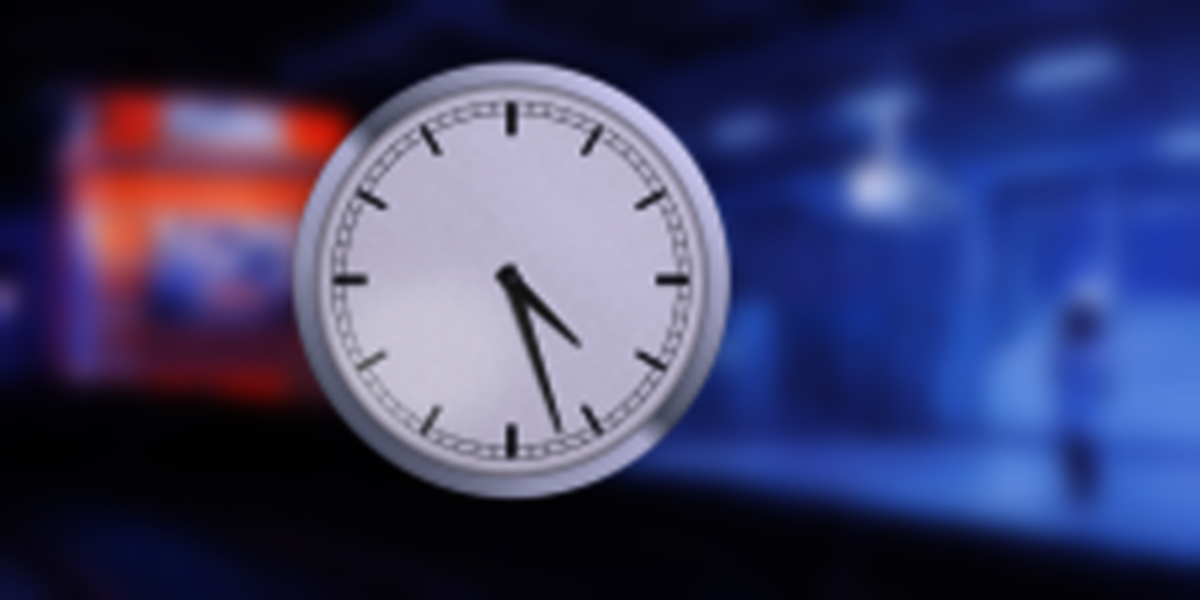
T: 4.27
